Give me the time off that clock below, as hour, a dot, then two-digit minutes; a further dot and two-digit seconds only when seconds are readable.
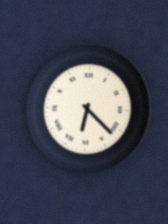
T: 6.22
